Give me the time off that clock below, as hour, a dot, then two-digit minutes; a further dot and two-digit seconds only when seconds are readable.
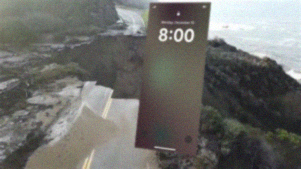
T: 8.00
